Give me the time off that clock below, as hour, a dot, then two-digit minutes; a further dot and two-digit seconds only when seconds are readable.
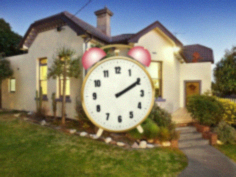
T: 2.10
